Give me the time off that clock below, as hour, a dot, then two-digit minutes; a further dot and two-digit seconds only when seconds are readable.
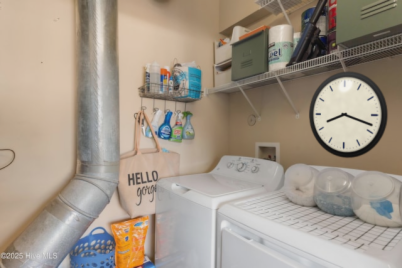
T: 8.18
